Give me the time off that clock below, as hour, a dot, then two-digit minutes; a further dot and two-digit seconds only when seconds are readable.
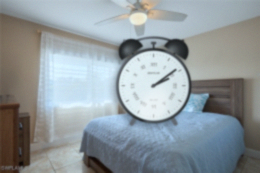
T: 2.09
